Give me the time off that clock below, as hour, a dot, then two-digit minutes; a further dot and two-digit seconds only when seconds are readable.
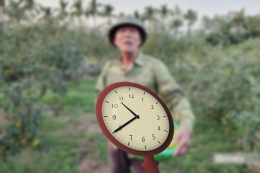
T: 10.40
